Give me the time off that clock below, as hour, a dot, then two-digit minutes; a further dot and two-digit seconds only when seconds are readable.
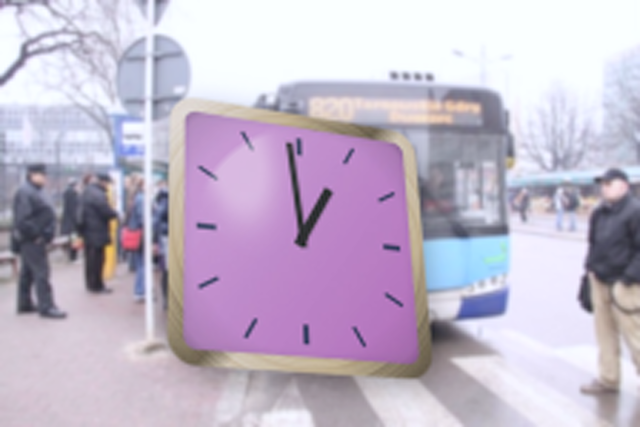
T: 12.59
